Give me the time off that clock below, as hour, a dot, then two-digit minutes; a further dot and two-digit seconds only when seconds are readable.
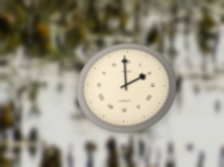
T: 1.59
